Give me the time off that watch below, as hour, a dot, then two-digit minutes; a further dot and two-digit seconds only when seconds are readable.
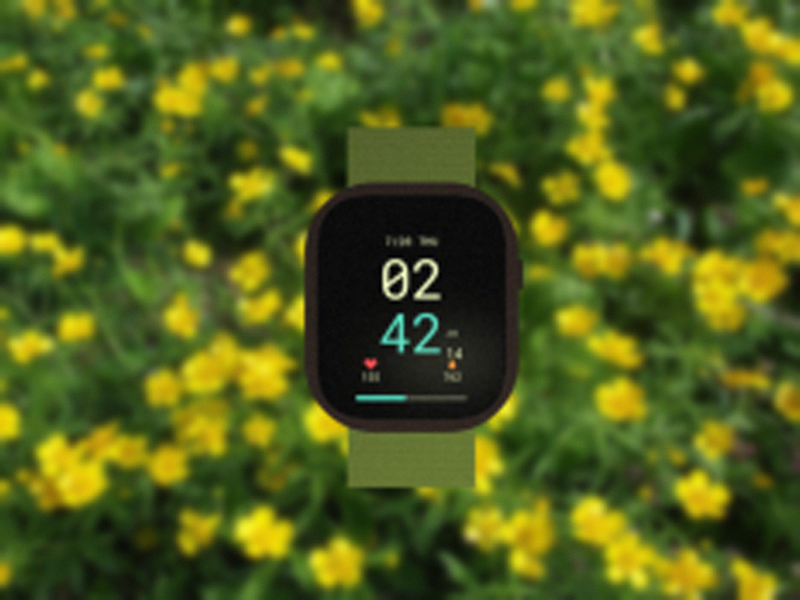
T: 2.42
